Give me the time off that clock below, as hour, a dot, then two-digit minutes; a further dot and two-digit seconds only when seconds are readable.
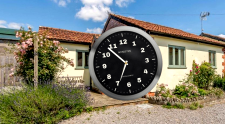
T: 6.53
